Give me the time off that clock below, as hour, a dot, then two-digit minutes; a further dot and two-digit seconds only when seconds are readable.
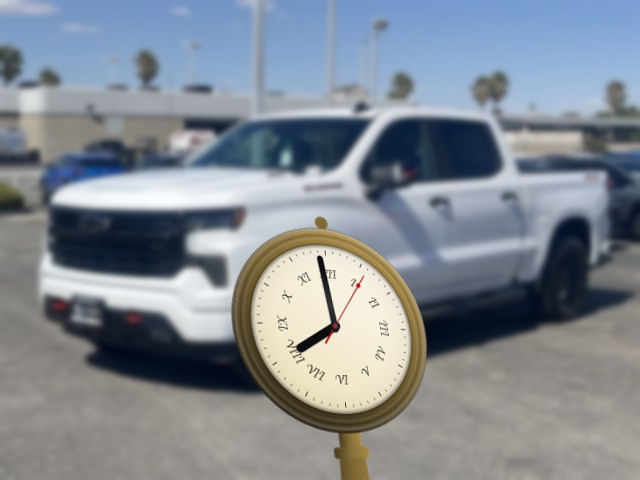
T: 7.59.06
